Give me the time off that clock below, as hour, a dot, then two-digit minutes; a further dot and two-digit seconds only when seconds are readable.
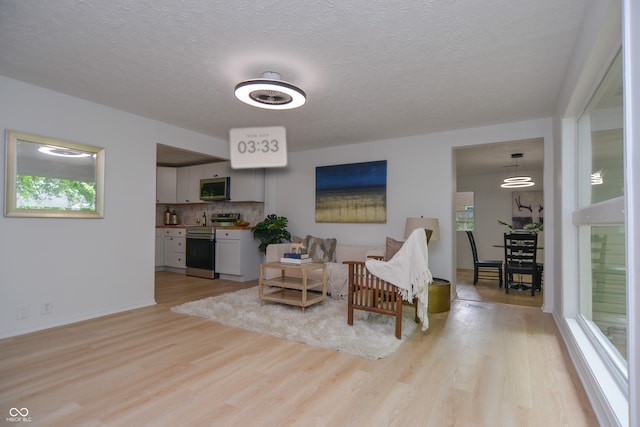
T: 3.33
